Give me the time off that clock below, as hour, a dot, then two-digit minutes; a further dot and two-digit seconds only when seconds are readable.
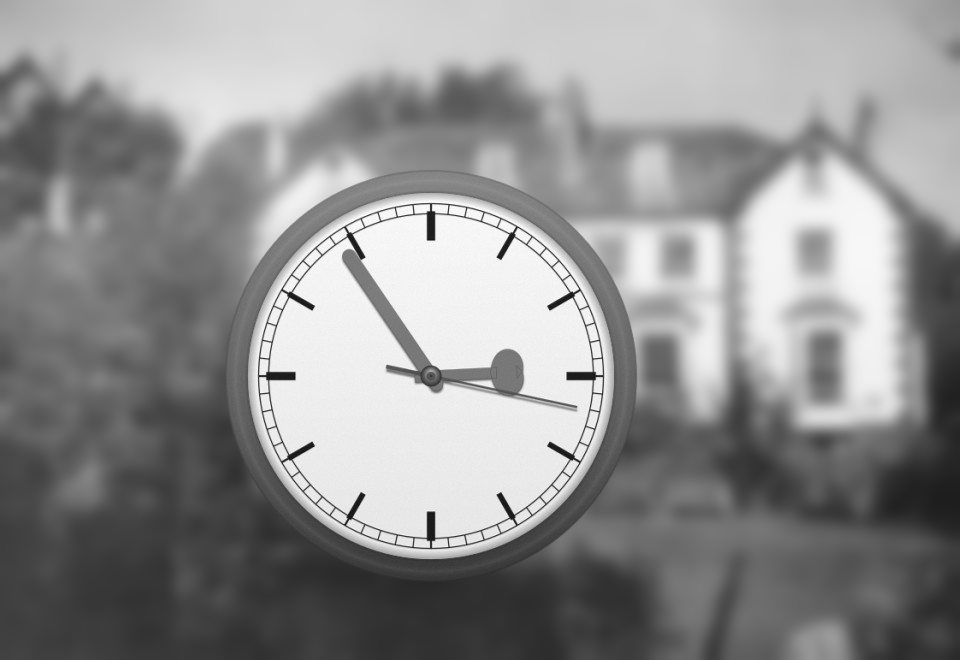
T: 2.54.17
